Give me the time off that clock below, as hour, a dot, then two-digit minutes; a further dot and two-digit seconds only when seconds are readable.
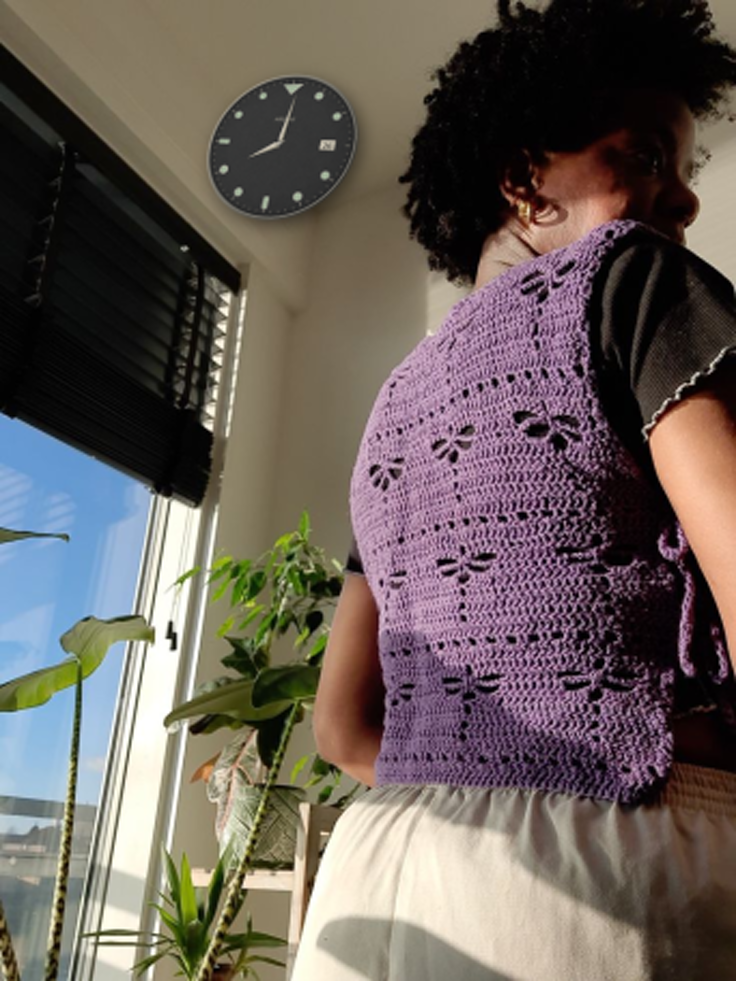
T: 8.01
